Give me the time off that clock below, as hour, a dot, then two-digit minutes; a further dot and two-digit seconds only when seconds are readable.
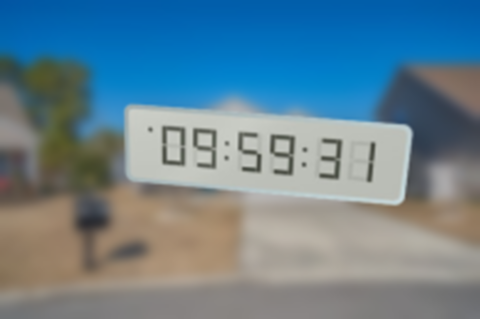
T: 9.59.31
